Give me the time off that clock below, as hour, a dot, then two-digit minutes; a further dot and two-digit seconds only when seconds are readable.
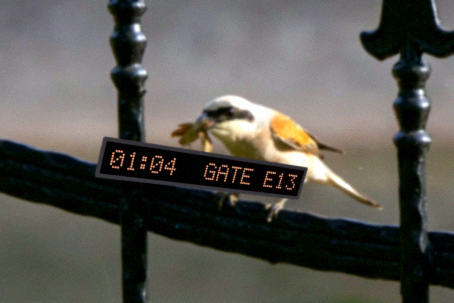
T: 1.04
